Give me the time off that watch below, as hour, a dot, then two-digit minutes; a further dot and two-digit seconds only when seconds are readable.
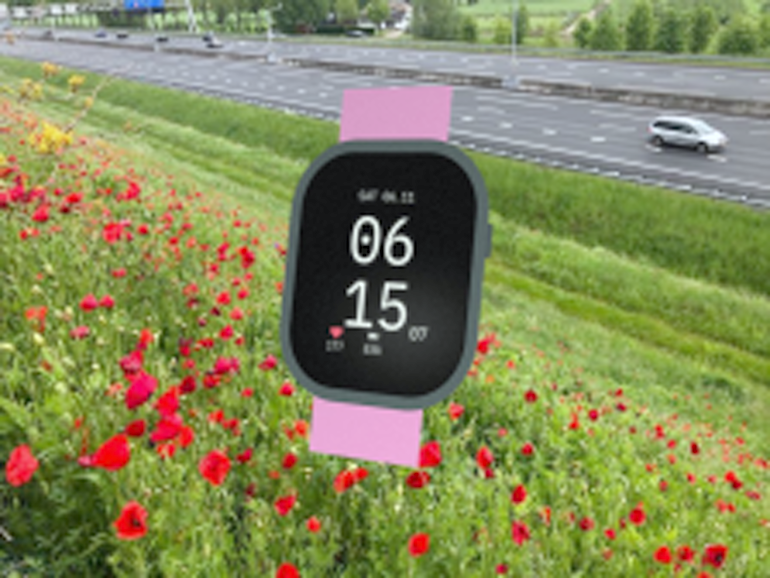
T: 6.15
